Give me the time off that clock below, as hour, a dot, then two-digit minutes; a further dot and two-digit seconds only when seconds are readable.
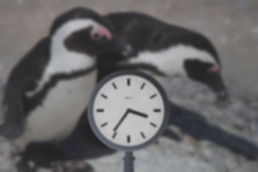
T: 3.36
